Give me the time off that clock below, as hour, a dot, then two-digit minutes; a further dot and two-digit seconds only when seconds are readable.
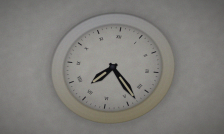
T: 7.23
